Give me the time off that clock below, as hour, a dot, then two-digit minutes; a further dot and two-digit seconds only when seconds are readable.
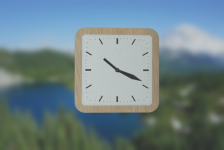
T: 10.19
